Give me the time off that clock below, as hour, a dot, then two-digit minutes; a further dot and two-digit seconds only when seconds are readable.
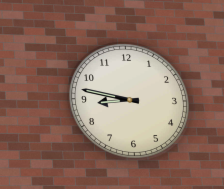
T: 8.47
